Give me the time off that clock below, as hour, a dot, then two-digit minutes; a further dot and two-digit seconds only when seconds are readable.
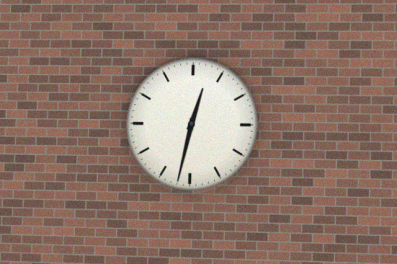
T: 12.32
